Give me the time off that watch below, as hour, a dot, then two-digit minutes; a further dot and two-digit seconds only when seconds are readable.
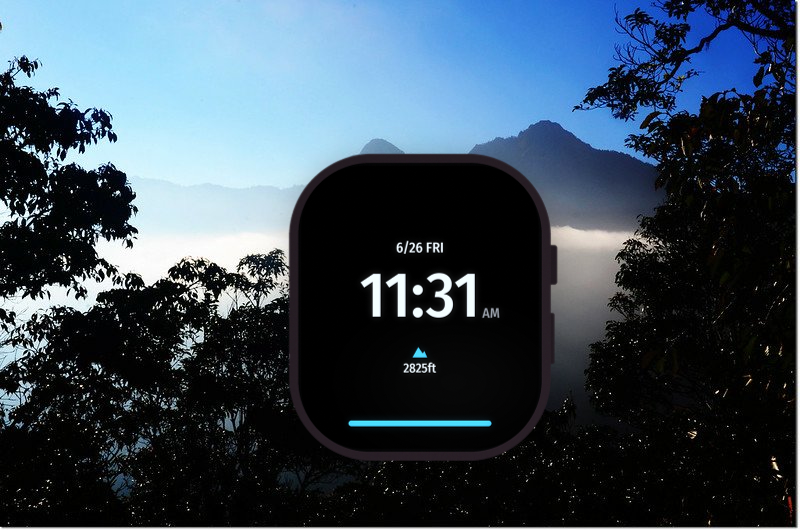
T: 11.31
